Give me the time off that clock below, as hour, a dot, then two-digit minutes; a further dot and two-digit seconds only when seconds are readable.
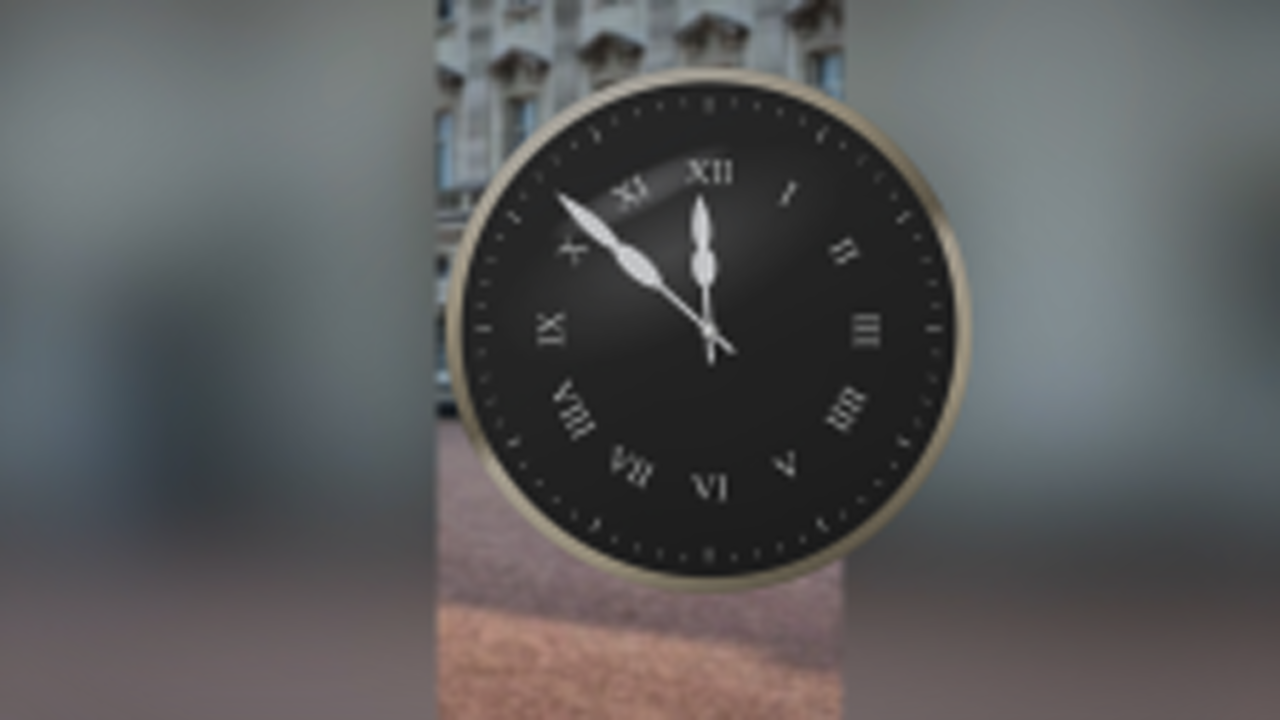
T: 11.52
